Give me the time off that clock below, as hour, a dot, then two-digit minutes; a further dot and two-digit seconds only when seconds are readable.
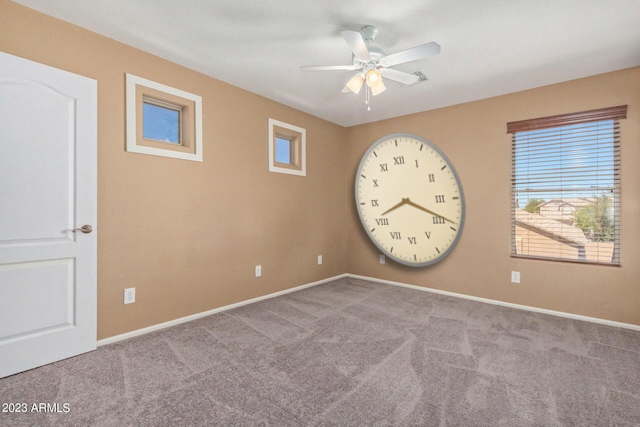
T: 8.19
